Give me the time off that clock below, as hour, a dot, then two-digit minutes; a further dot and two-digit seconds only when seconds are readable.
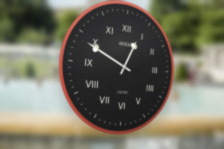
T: 12.49
